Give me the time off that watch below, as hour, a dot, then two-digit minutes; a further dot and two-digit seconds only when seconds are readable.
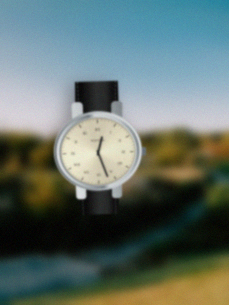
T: 12.27
